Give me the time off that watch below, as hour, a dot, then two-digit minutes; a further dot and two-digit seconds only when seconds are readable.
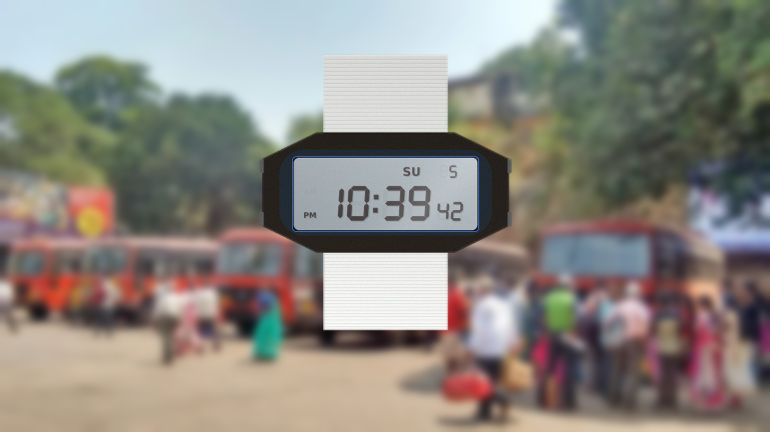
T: 10.39.42
